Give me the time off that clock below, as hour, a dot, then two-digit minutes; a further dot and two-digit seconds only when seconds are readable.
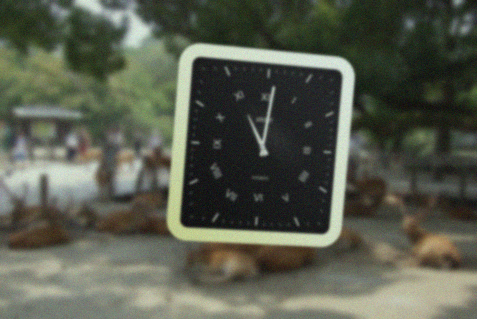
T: 11.01
